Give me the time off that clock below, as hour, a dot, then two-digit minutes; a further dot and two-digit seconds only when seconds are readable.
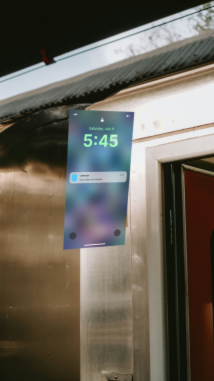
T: 5.45
